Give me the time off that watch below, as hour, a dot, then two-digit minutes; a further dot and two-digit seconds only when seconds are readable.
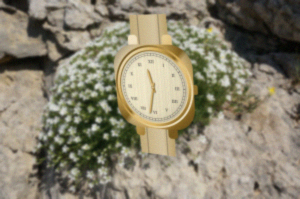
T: 11.32
